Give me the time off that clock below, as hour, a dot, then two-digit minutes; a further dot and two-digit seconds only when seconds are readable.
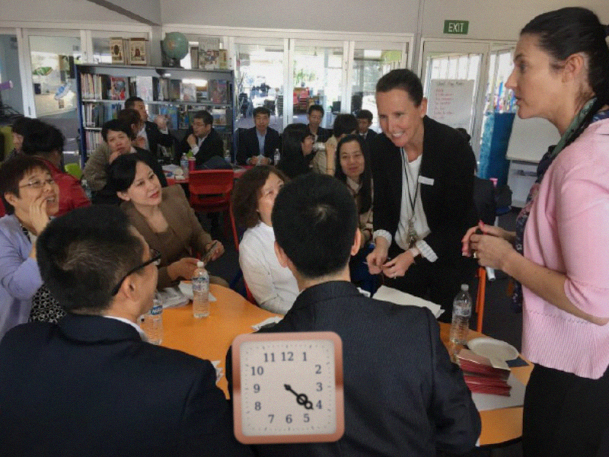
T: 4.22
